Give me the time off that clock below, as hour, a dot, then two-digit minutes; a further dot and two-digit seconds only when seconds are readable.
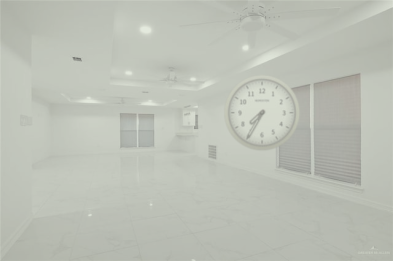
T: 7.35
